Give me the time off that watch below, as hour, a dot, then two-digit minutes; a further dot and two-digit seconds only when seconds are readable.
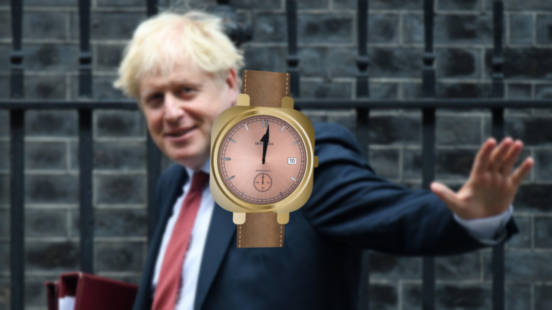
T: 12.01
